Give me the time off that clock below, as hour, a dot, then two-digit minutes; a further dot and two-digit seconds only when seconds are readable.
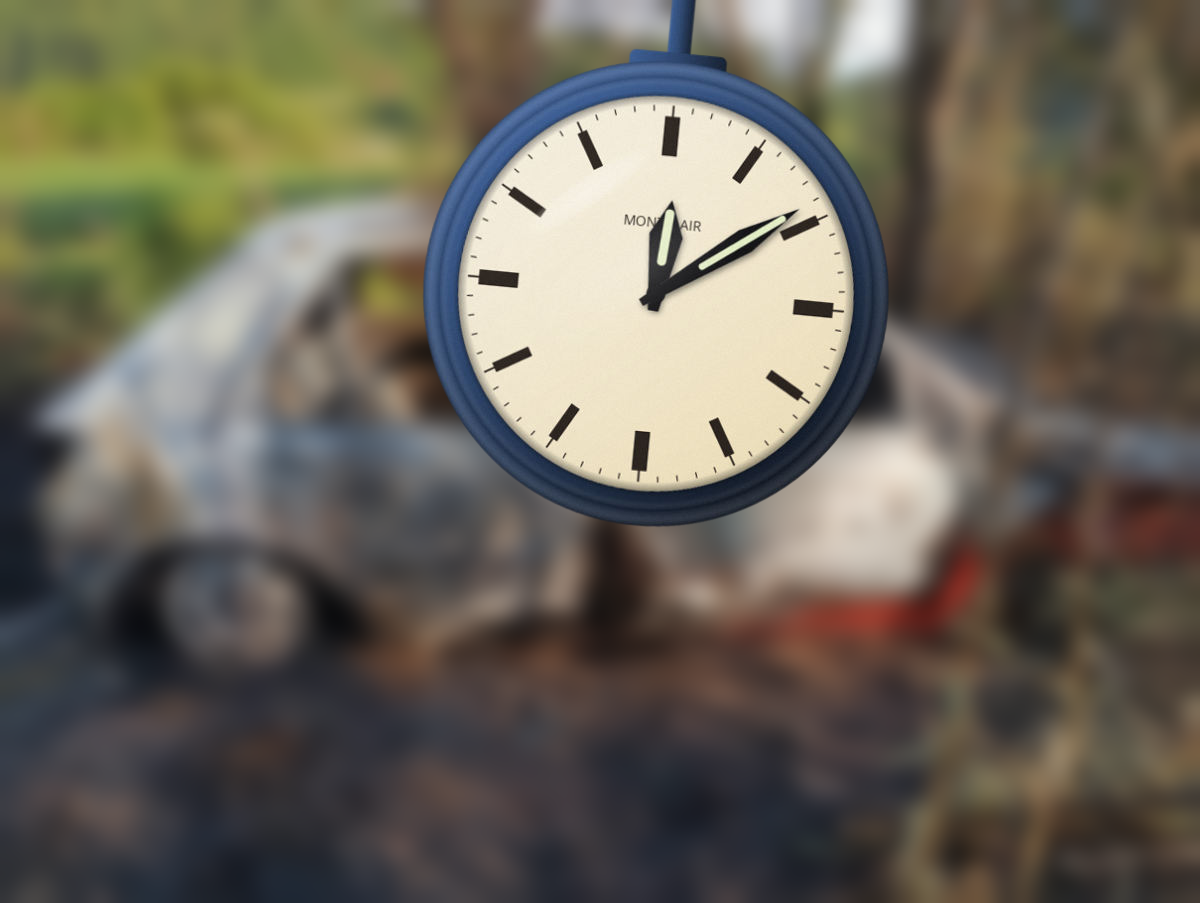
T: 12.09
